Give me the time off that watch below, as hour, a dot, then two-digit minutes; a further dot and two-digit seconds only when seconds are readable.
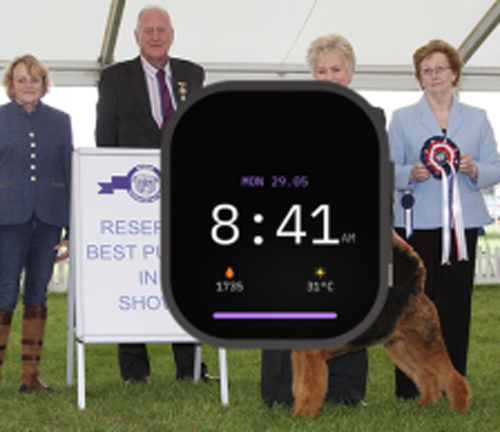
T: 8.41
